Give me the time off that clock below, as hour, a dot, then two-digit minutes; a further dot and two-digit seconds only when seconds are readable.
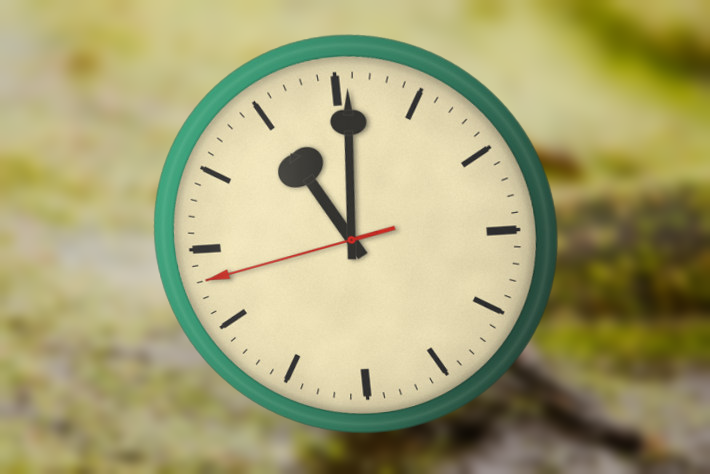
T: 11.00.43
